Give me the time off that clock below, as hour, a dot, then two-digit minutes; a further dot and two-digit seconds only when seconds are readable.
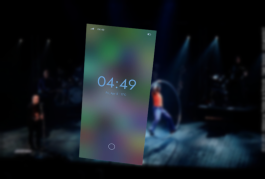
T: 4.49
